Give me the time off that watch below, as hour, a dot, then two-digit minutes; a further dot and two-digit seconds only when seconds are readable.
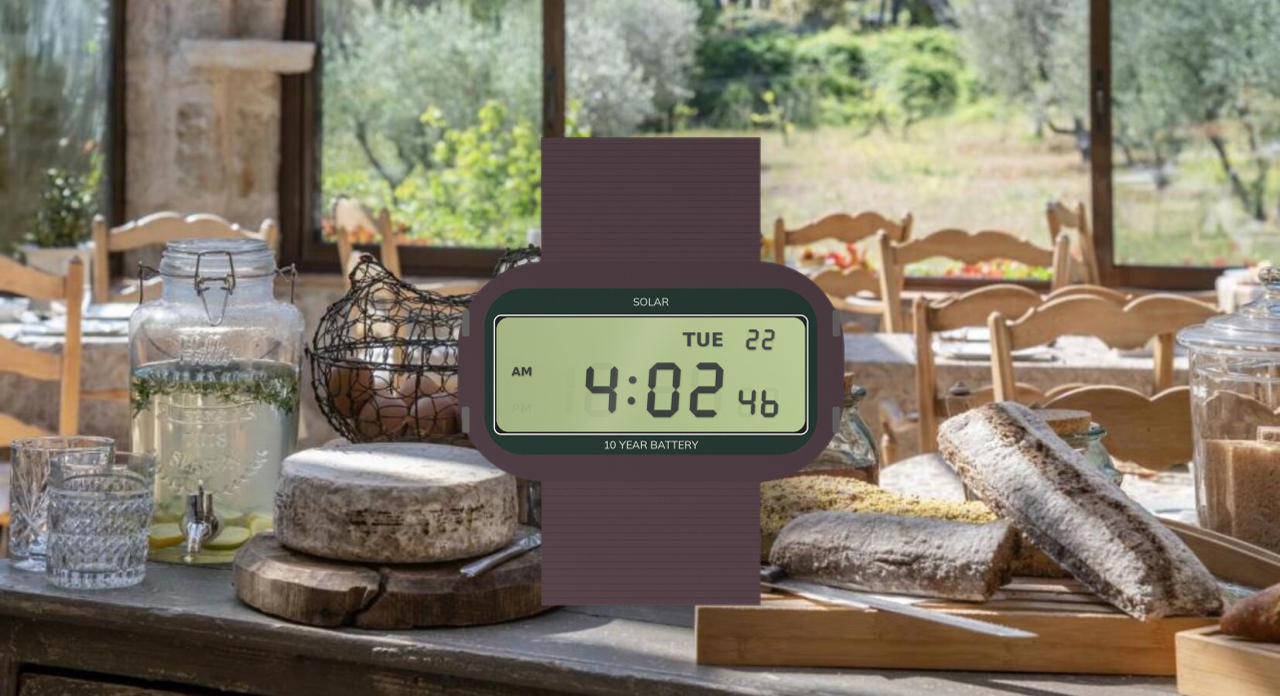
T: 4.02.46
